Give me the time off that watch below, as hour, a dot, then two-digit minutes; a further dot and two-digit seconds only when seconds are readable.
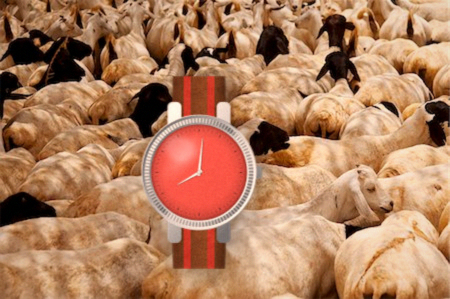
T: 8.01
